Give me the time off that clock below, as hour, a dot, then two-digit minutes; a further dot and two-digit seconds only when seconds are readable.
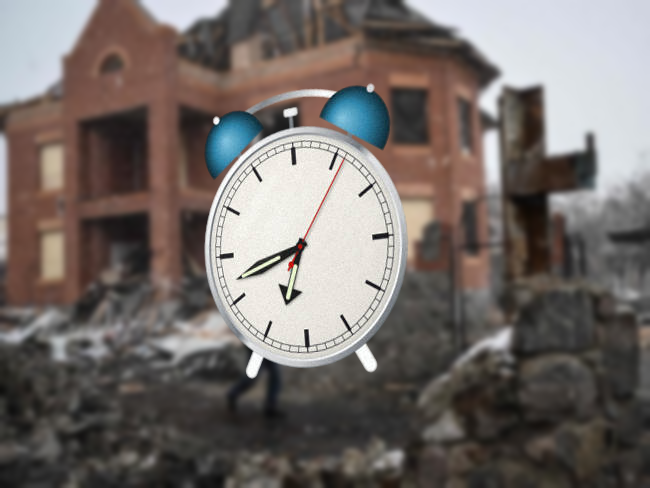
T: 6.42.06
